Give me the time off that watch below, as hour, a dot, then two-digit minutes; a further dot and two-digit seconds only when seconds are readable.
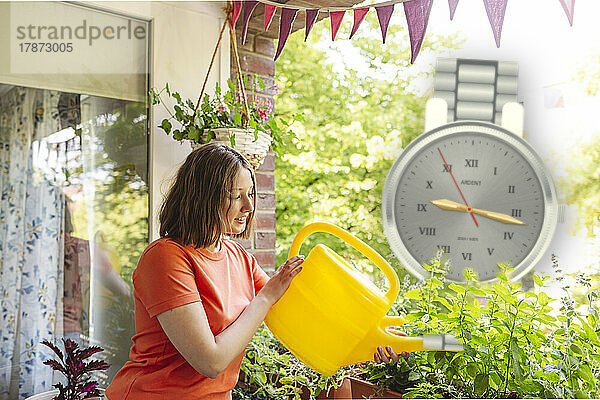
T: 9.16.55
